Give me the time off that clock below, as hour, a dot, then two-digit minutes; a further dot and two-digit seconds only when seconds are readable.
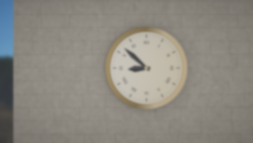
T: 8.52
